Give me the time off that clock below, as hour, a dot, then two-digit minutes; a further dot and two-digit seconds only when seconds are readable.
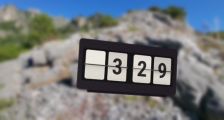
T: 3.29
